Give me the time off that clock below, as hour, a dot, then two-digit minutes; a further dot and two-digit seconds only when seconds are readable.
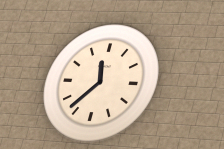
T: 11.37
